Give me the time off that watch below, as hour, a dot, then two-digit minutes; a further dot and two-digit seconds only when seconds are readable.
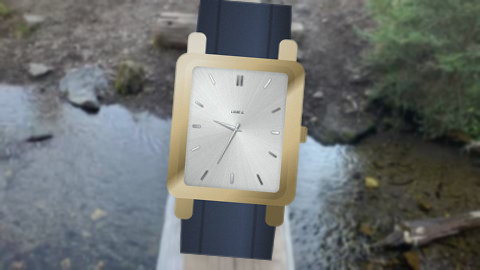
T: 9.34
